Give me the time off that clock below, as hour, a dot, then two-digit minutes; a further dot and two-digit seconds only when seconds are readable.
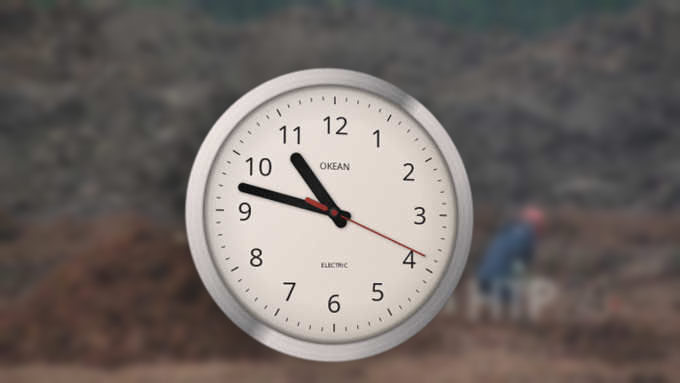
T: 10.47.19
